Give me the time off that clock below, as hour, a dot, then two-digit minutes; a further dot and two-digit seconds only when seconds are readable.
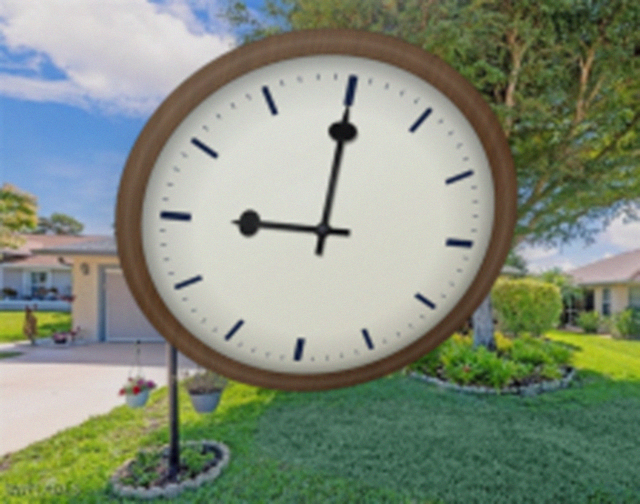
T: 9.00
